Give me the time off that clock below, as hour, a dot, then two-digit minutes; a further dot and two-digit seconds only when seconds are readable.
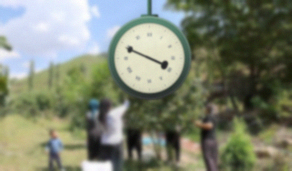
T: 3.49
